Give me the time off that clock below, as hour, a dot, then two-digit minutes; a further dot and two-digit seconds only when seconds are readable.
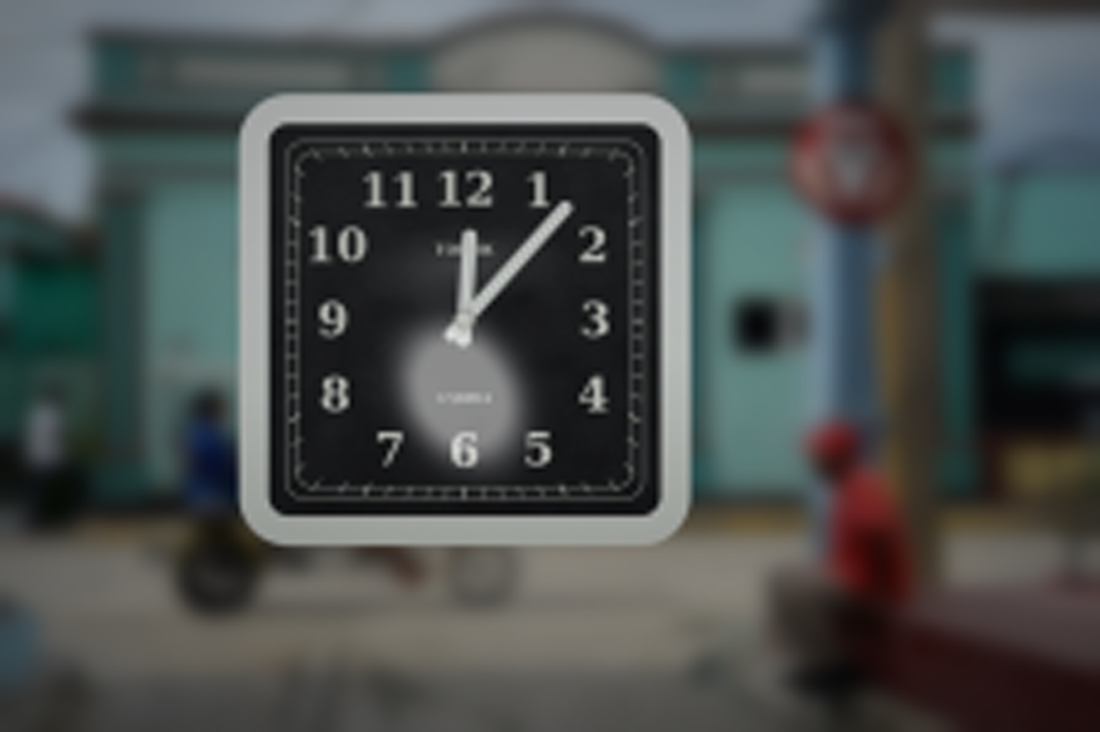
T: 12.07
